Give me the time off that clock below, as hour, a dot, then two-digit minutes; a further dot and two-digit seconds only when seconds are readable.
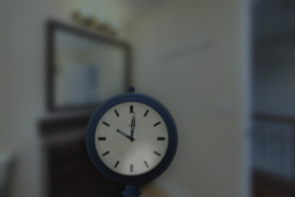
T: 10.01
